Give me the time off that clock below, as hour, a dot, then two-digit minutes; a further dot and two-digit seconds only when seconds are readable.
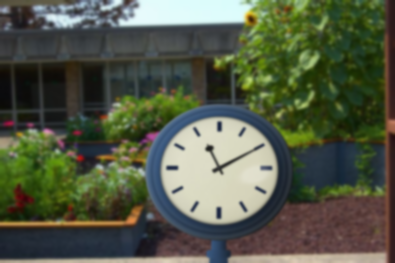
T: 11.10
